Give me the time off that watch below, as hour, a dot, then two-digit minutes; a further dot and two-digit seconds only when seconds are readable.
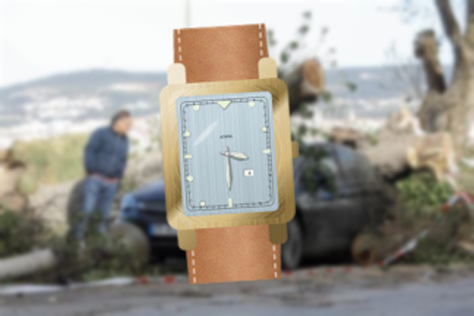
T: 3.30
